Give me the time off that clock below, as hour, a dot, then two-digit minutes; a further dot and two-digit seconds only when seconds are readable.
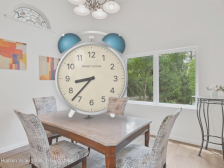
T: 8.37
